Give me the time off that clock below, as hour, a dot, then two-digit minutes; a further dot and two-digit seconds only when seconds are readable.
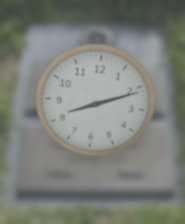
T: 8.11
